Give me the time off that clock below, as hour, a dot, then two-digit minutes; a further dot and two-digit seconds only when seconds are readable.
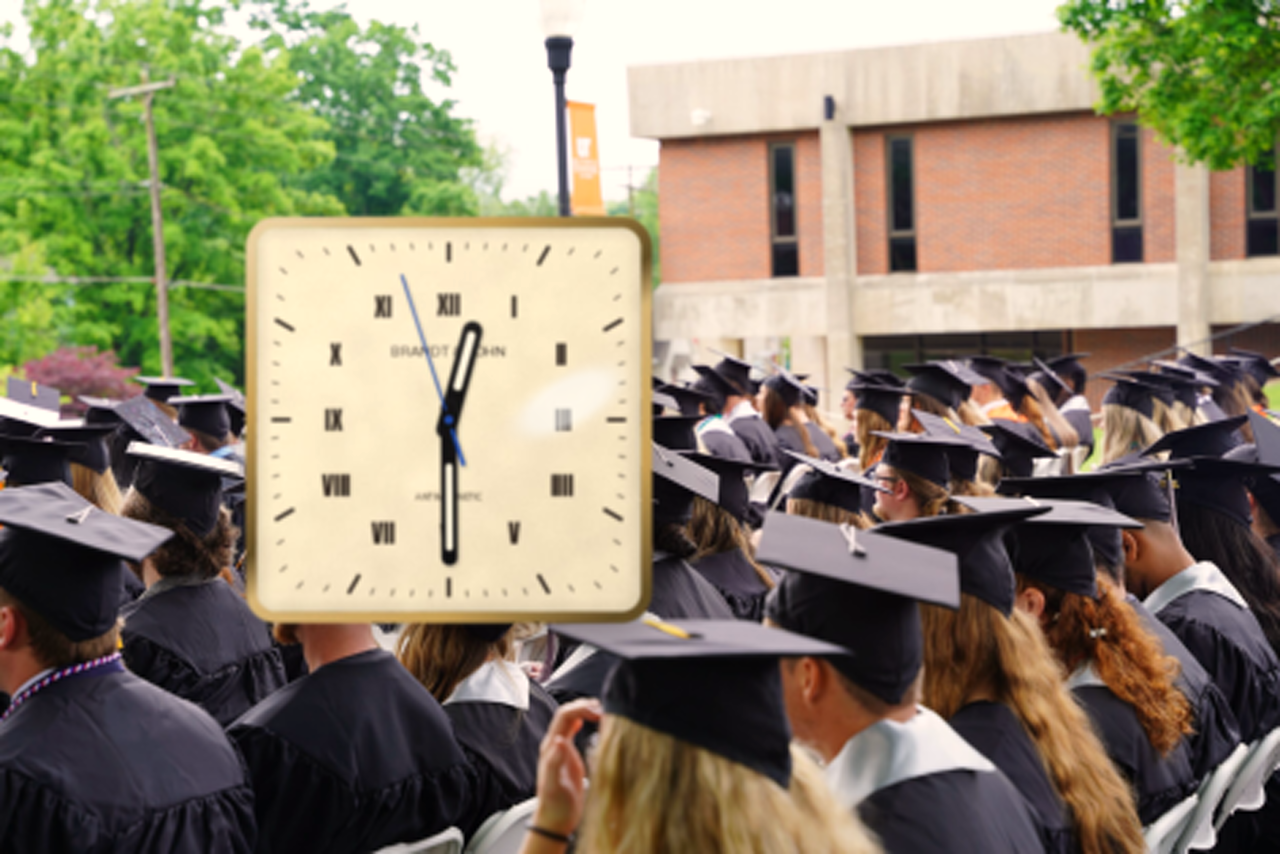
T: 12.29.57
